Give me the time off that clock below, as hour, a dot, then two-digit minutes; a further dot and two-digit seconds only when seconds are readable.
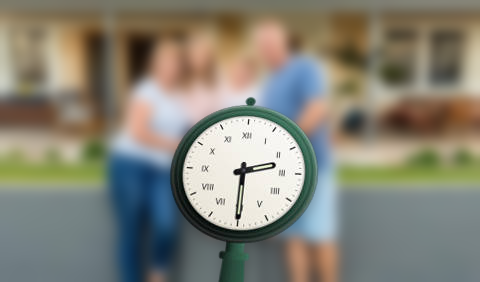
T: 2.30
